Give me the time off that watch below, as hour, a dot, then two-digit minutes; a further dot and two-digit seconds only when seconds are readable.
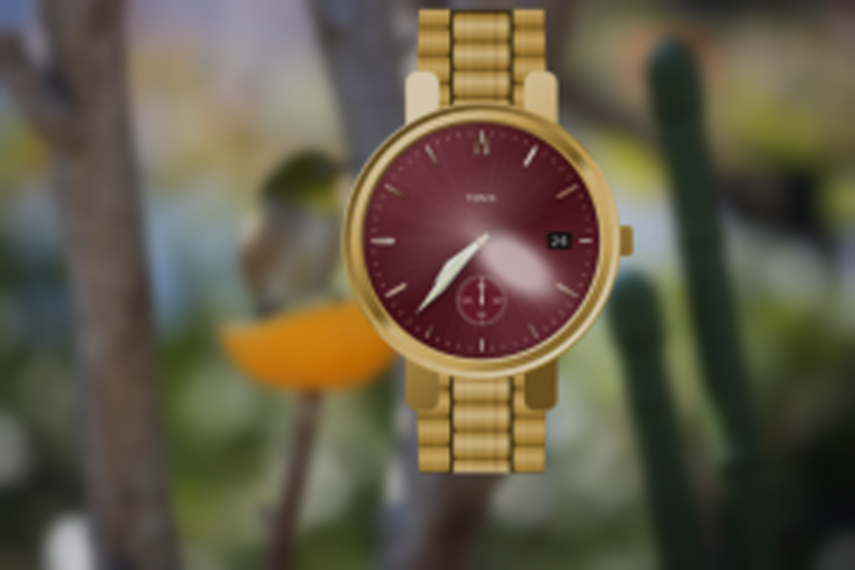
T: 7.37
